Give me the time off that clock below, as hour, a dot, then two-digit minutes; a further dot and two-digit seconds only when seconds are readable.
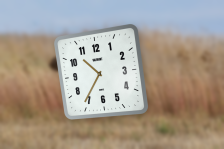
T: 10.36
